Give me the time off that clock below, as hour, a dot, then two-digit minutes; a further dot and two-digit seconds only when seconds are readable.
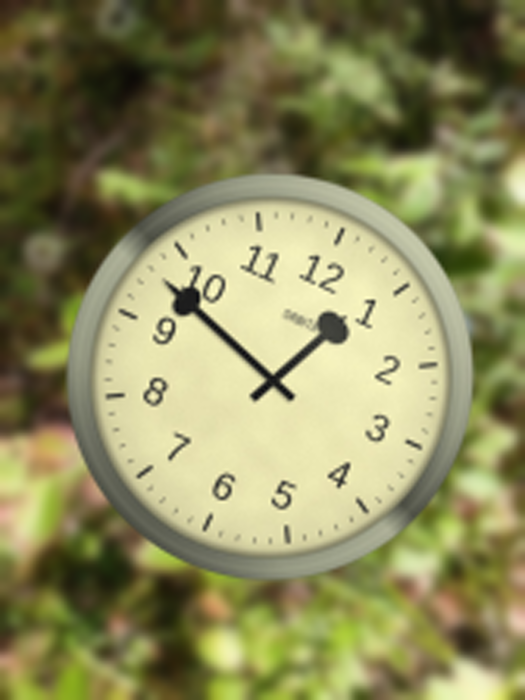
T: 12.48
